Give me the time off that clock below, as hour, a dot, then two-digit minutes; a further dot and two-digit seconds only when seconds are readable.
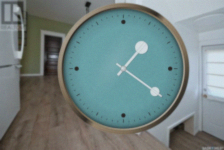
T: 1.21
